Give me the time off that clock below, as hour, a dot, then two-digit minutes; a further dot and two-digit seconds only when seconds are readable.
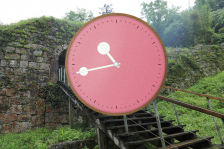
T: 10.43
